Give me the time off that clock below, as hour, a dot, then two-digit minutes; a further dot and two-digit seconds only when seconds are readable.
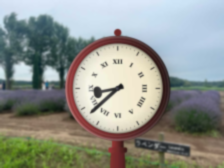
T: 8.38
